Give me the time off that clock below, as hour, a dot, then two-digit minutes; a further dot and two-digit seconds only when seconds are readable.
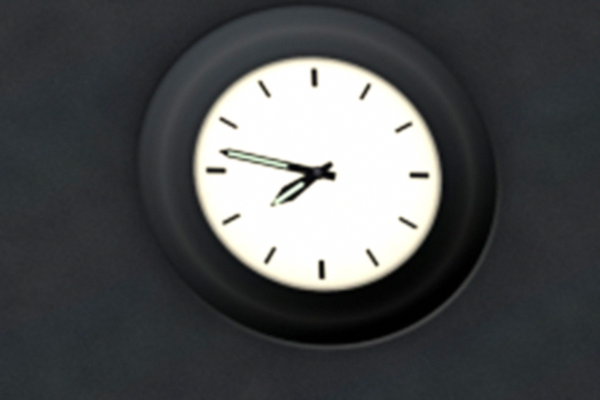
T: 7.47
